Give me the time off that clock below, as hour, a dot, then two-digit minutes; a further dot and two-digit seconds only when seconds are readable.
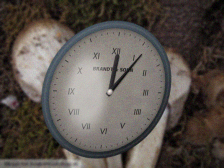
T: 12.06
